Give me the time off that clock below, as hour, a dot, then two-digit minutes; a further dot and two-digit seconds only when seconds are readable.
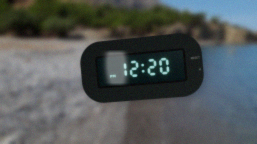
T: 12.20
